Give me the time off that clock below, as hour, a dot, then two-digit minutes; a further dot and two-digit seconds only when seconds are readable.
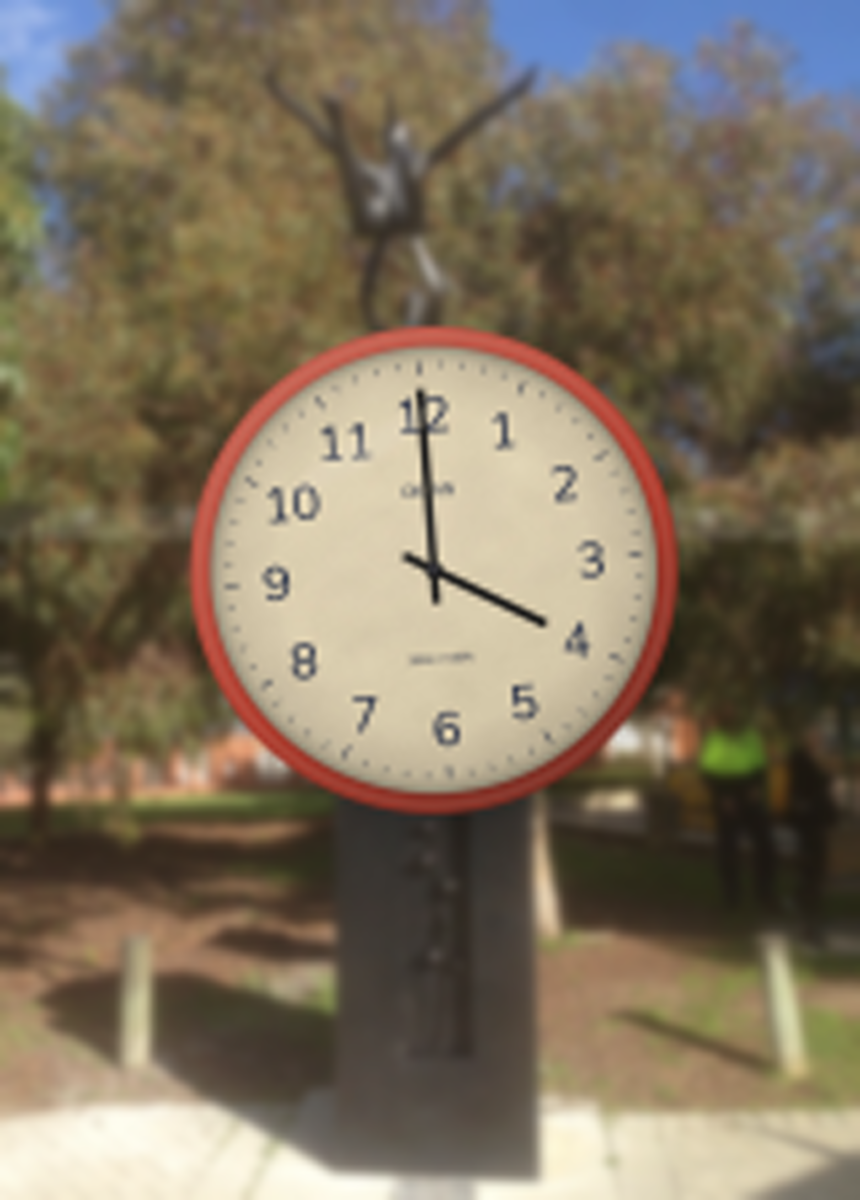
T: 4.00
